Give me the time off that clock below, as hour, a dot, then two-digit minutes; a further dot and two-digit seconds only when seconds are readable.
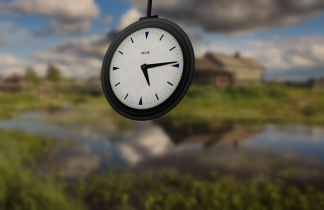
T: 5.14
